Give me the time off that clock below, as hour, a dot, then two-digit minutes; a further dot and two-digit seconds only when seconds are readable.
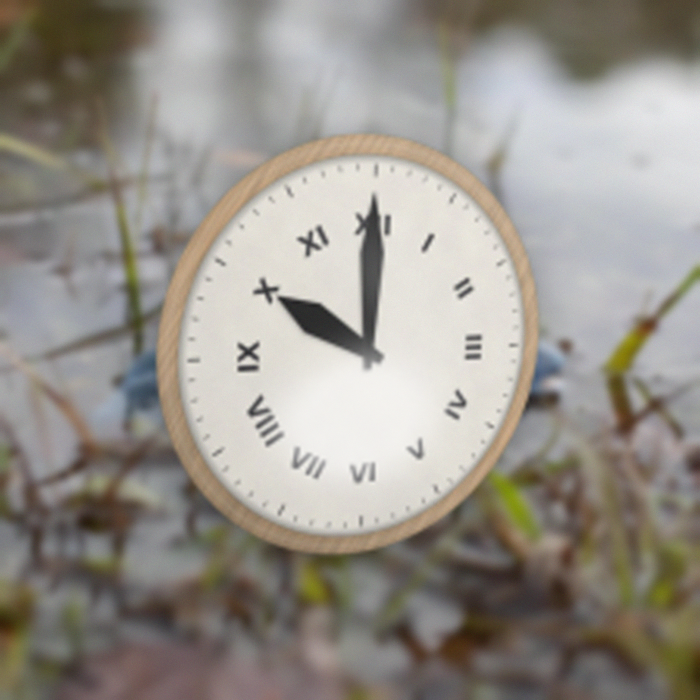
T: 10.00
